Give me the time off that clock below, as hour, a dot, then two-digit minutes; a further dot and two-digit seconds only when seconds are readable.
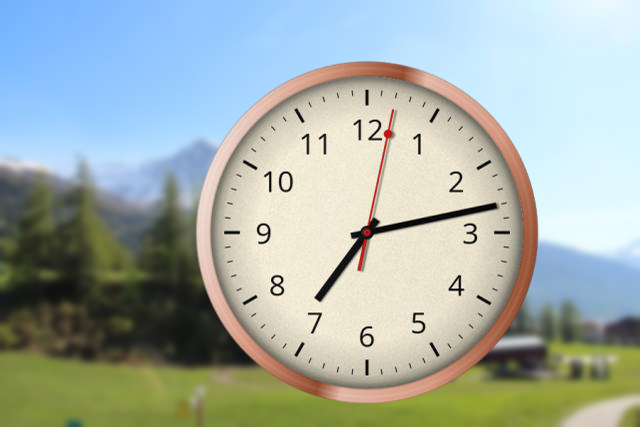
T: 7.13.02
